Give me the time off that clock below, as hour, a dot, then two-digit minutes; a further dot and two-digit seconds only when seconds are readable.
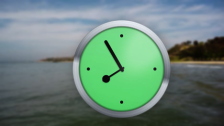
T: 7.55
